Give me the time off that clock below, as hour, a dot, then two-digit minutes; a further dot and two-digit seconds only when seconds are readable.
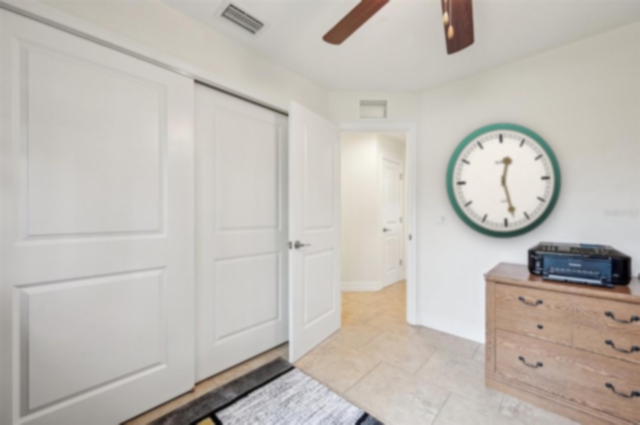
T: 12.28
